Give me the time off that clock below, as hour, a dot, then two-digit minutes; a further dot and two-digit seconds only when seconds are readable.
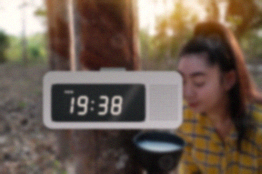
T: 19.38
